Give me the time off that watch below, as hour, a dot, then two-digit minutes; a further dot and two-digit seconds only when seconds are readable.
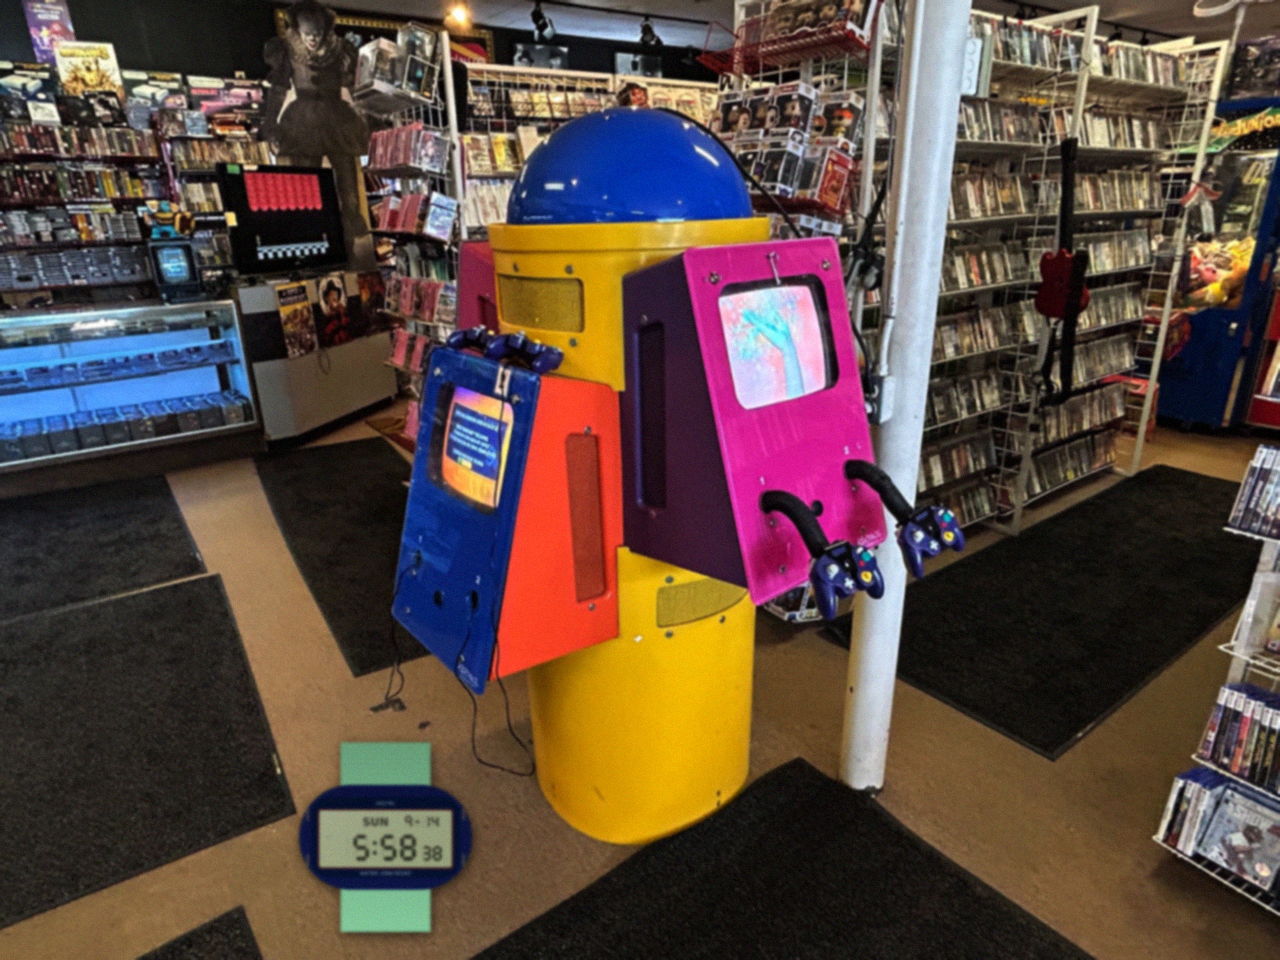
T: 5.58.38
